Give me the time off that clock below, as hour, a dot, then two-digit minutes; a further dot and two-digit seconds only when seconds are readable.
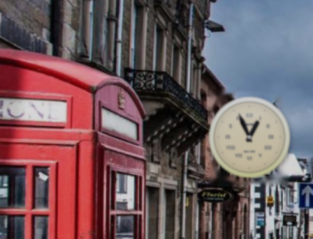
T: 12.56
